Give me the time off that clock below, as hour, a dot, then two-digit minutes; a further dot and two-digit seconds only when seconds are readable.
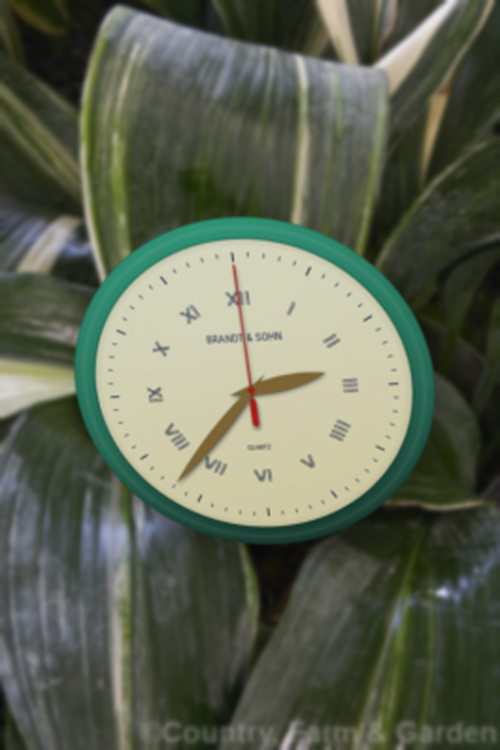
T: 2.37.00
